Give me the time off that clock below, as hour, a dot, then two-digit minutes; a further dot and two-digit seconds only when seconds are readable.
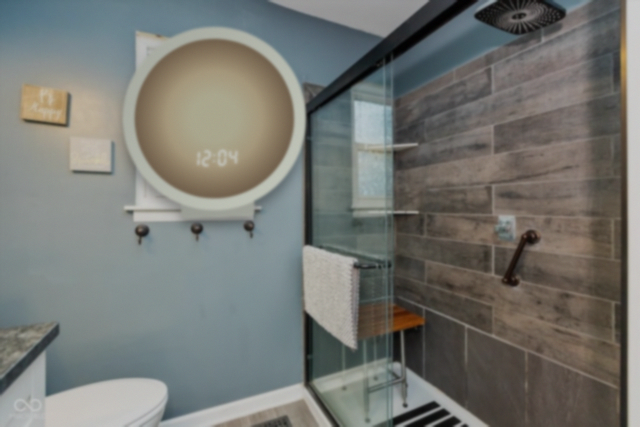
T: 12.04
